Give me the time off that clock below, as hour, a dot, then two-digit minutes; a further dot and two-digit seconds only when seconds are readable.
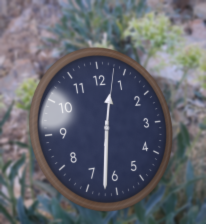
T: 12.32.03
